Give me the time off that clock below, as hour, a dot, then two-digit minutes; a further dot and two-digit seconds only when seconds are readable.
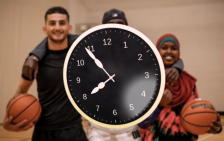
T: 7.54
